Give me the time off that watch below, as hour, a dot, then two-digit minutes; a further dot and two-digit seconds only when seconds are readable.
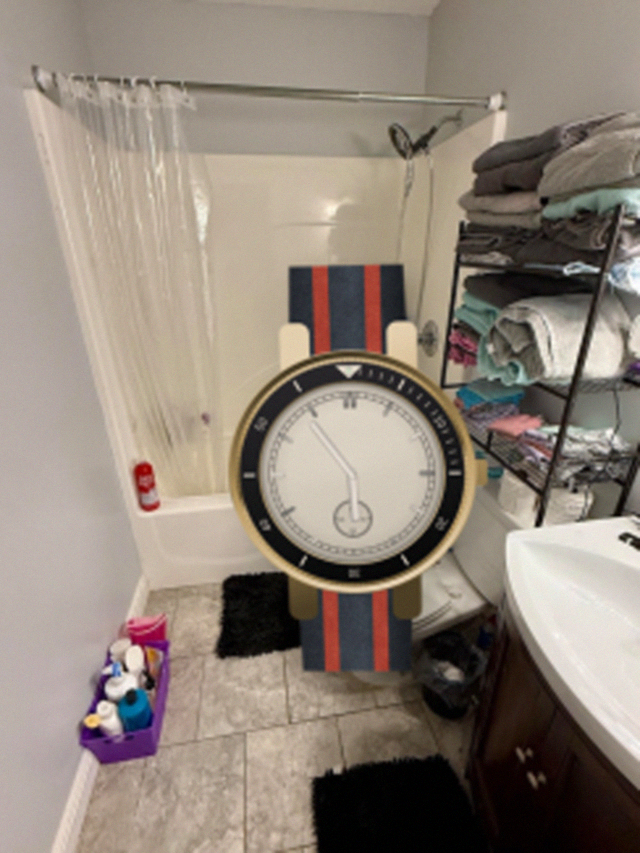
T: 5.54
